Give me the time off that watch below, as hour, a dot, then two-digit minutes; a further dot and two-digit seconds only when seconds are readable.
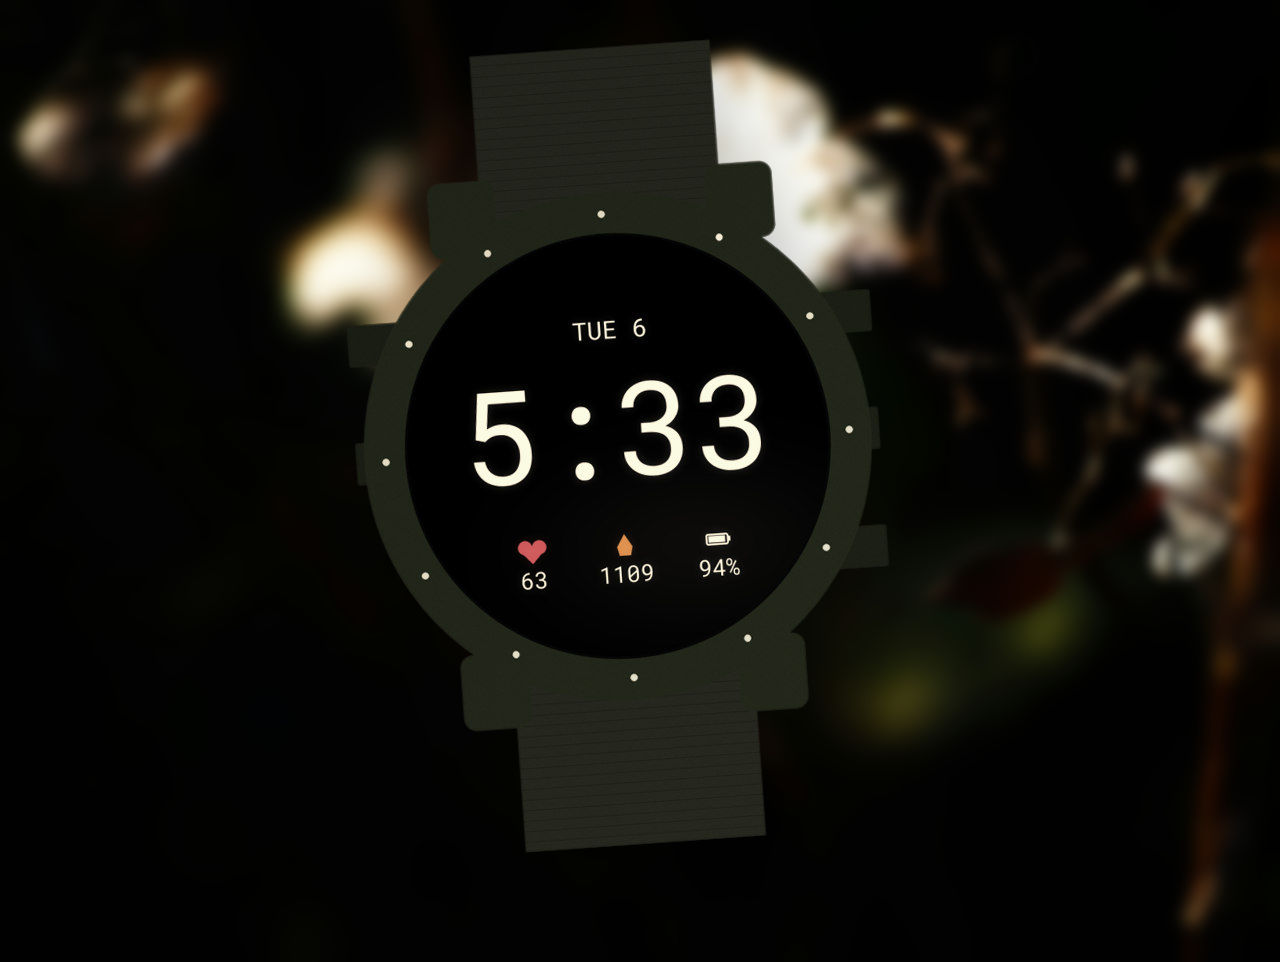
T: 5.33
